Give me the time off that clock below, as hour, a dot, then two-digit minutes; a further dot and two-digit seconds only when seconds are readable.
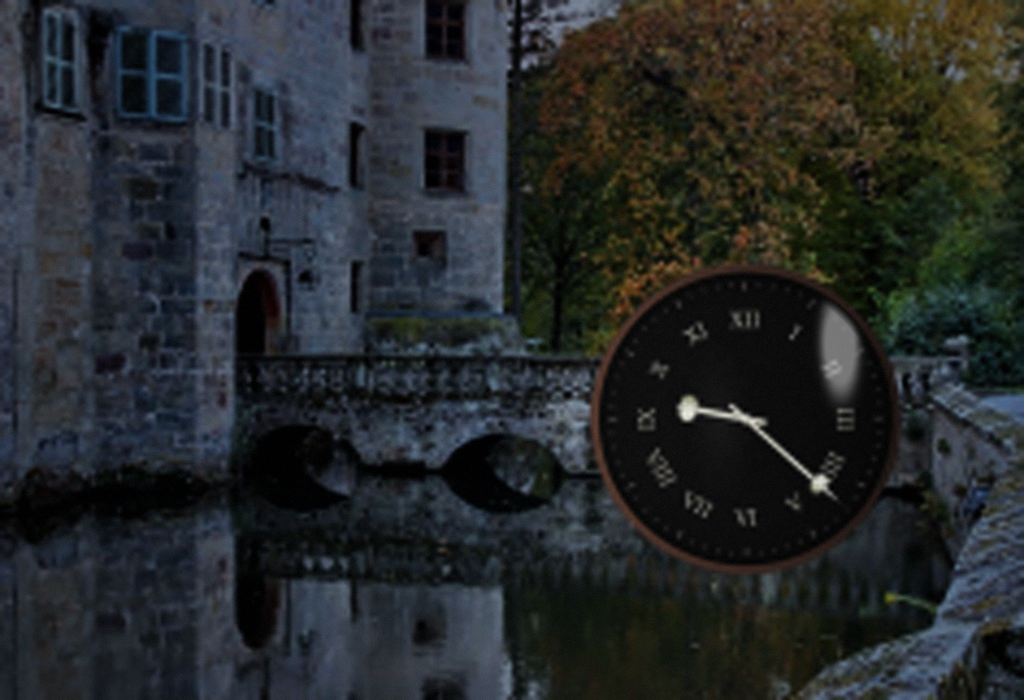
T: 9.22
